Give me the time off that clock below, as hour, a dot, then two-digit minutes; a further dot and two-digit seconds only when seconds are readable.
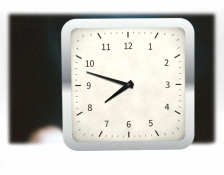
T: 7.48
